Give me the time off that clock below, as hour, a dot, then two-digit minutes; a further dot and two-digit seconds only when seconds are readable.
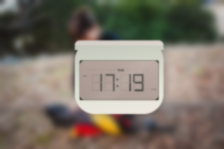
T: 17.19
